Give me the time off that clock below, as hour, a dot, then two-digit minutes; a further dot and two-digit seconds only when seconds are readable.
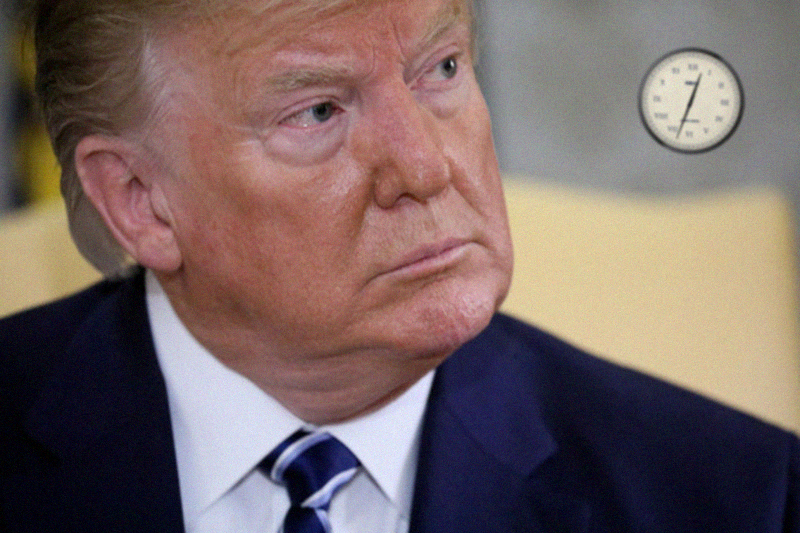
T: 12.33
